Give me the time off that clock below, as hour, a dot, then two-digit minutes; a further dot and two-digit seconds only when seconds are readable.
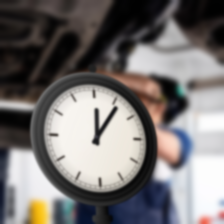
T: 12.06
